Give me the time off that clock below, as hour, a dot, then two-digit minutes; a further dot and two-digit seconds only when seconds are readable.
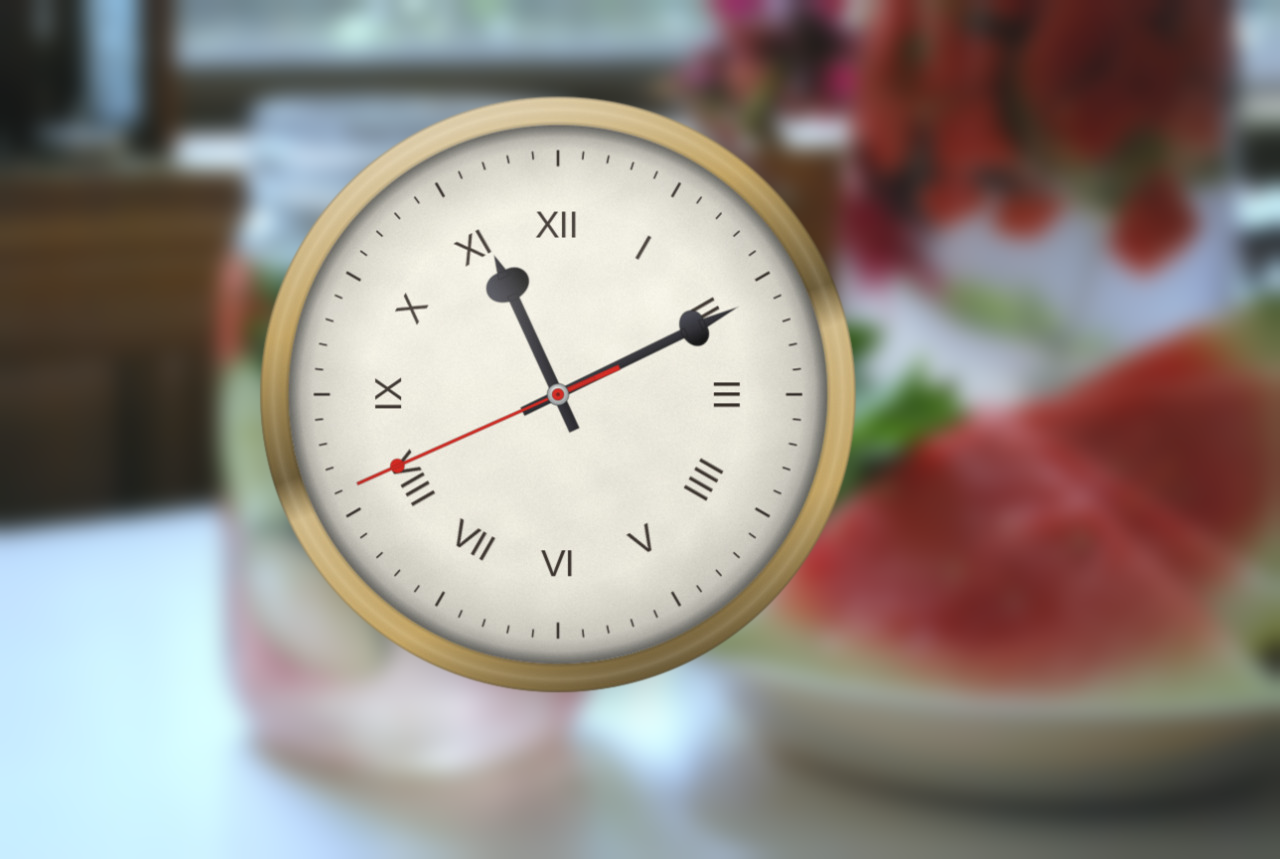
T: 11.10.41
